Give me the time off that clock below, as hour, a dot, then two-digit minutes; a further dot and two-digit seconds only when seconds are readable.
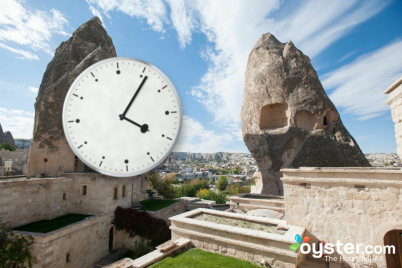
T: 4.06
